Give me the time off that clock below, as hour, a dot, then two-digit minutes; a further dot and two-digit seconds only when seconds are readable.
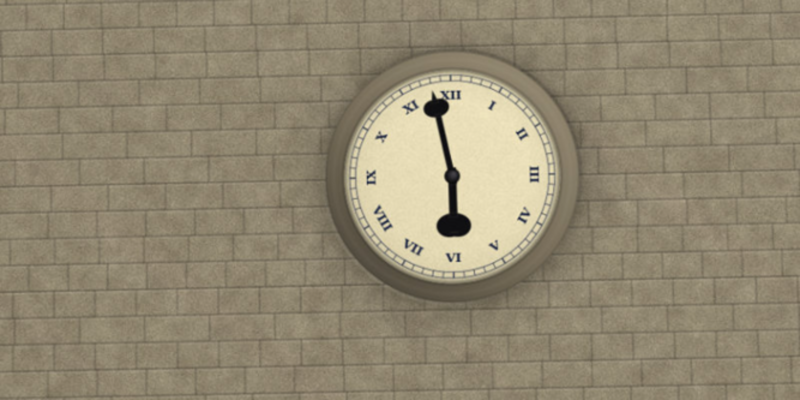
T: 5.58
